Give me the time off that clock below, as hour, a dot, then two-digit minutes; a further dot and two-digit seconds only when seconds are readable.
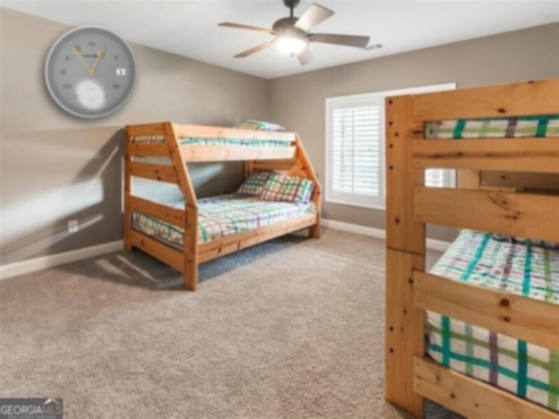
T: 12.54
